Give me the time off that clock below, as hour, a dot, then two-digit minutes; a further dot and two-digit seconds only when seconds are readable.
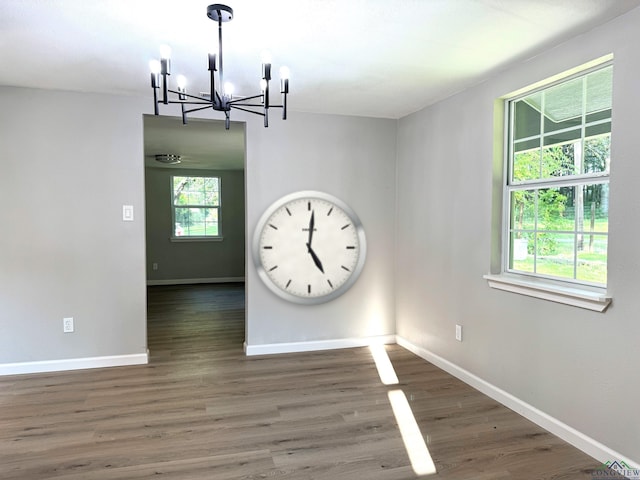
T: 5.01
